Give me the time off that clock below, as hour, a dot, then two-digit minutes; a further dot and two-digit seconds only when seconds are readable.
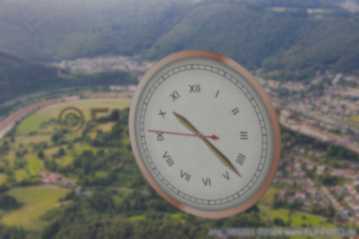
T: 10.22.46
